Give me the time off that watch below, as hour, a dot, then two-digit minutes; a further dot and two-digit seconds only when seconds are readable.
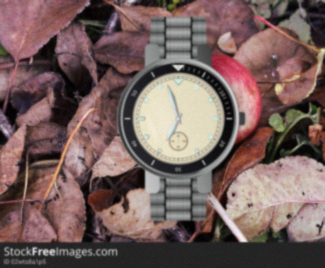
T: 6.57
